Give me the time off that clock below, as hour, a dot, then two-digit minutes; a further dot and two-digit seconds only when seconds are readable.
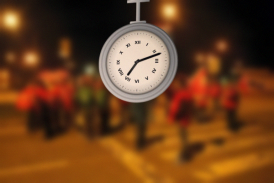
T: 7.12
